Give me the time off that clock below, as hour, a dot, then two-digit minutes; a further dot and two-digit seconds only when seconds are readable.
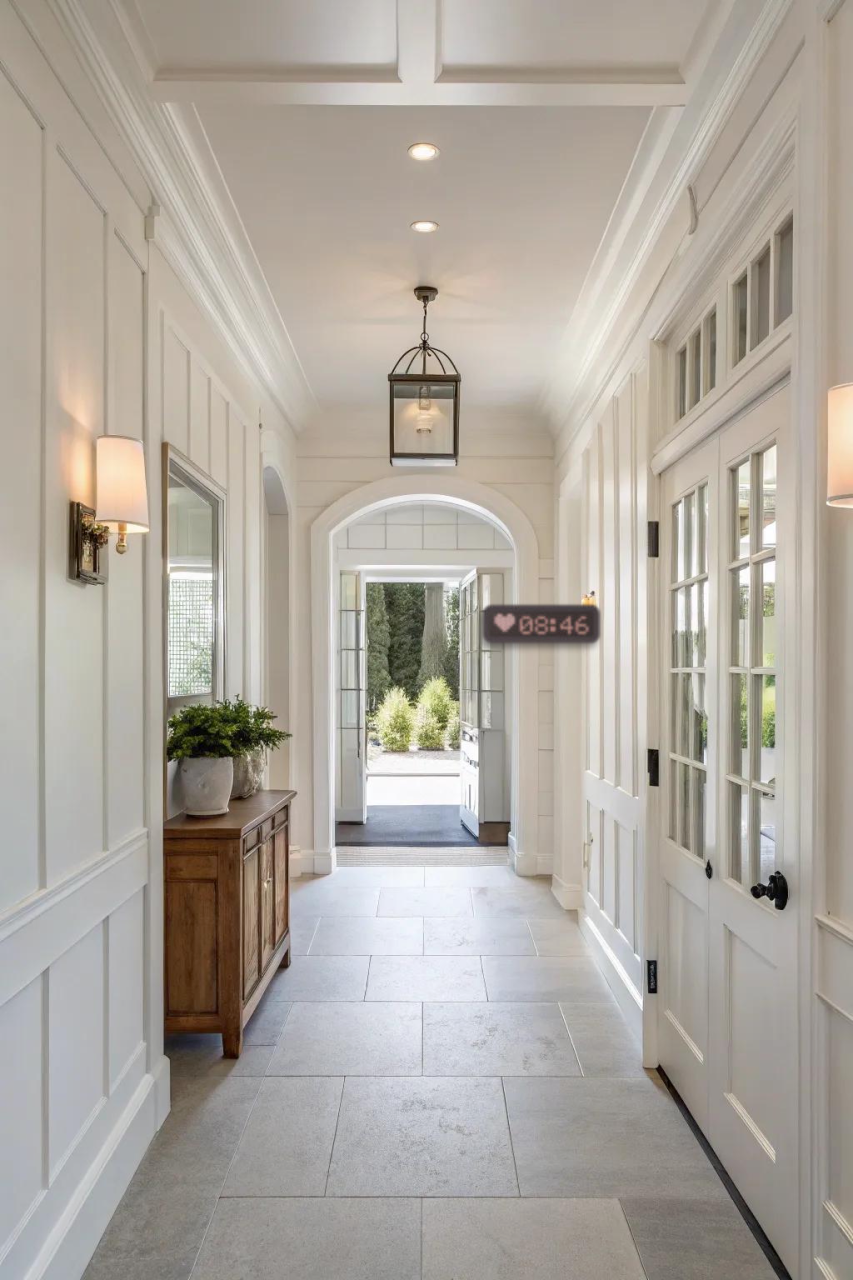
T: 8.46
